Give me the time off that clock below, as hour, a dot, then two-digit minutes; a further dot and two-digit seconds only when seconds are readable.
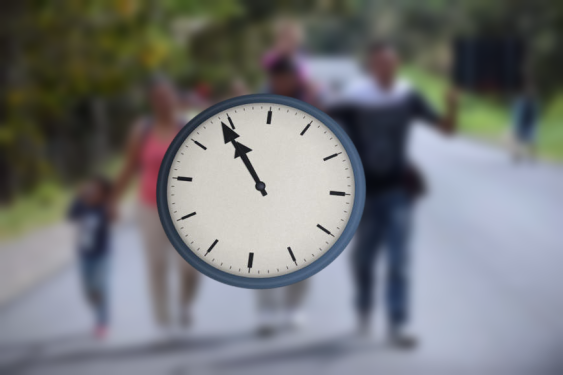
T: 10.54
